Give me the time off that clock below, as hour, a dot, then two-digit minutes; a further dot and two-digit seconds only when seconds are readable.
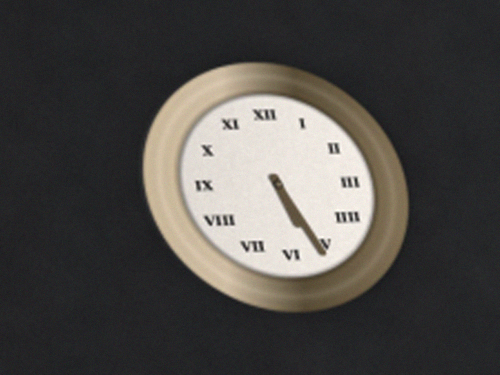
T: 5.26
